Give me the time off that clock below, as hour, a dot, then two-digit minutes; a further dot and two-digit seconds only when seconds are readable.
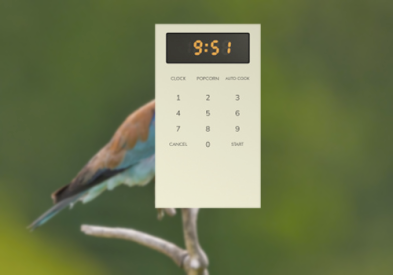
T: 9.51
